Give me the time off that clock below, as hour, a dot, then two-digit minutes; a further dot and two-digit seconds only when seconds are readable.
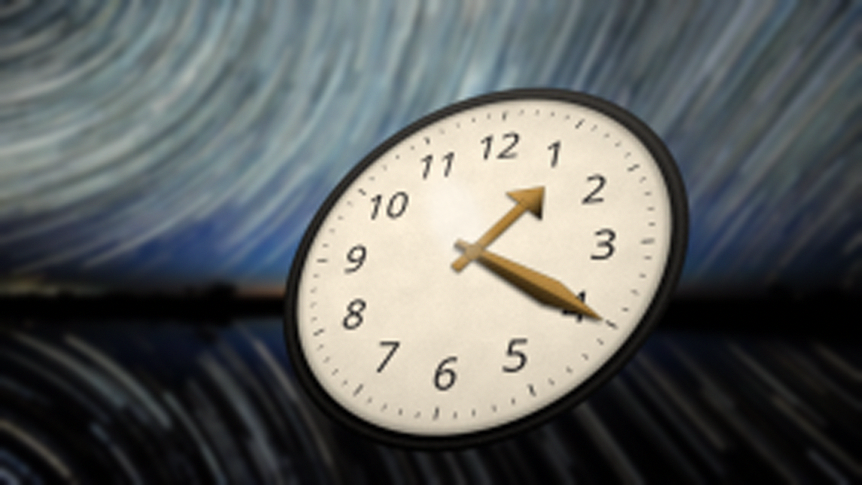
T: 1.20
